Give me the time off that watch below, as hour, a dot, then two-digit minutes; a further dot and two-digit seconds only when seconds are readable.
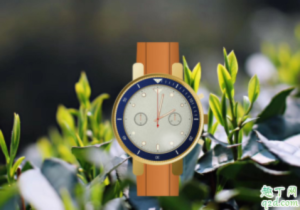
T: 2.02
